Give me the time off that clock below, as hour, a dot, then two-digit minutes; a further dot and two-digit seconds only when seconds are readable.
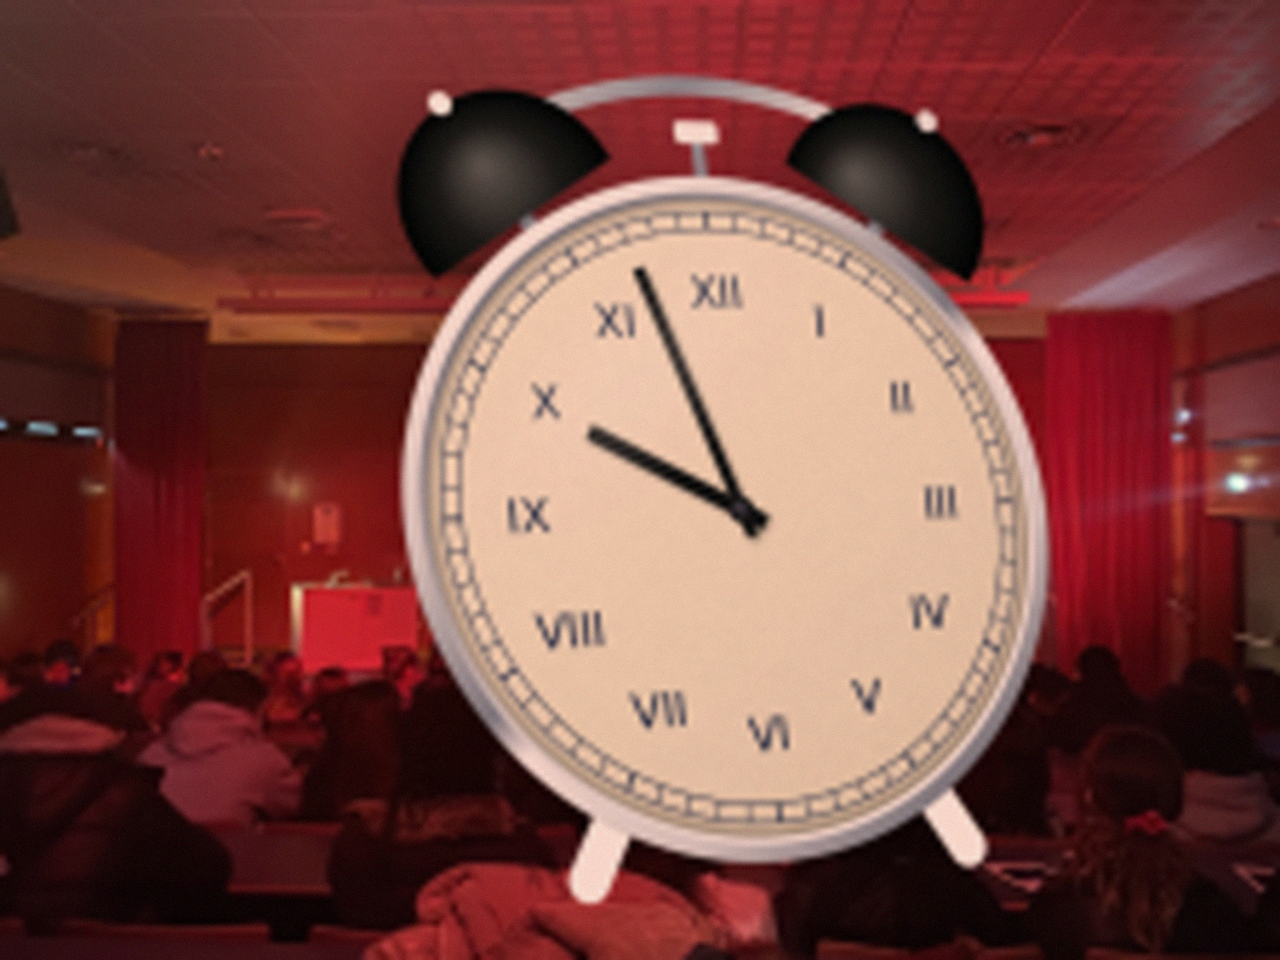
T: 9.57
